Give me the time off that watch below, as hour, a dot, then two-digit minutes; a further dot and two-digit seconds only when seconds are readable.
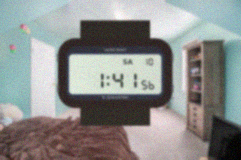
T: 1.41
